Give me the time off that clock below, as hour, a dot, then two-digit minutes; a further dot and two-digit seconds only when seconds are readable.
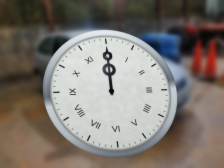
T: 12.00
